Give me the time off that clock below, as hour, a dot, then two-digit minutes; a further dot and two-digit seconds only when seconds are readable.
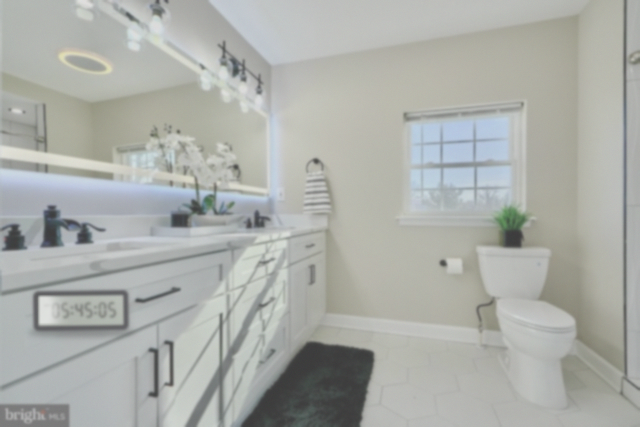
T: 5.45.05
